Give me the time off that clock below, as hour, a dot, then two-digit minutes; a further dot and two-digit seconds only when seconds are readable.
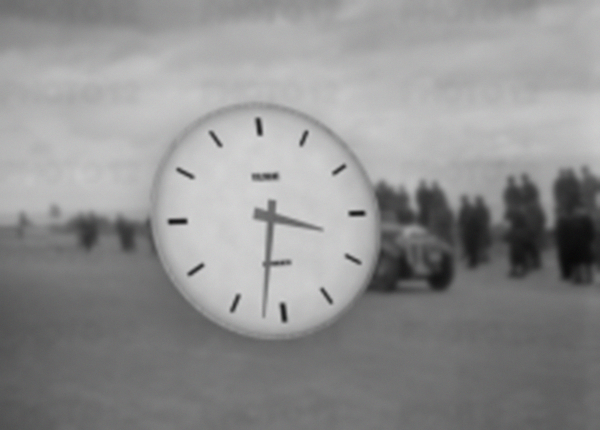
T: 3.32
